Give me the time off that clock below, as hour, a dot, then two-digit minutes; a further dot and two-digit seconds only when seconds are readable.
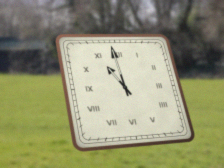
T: 10.59
